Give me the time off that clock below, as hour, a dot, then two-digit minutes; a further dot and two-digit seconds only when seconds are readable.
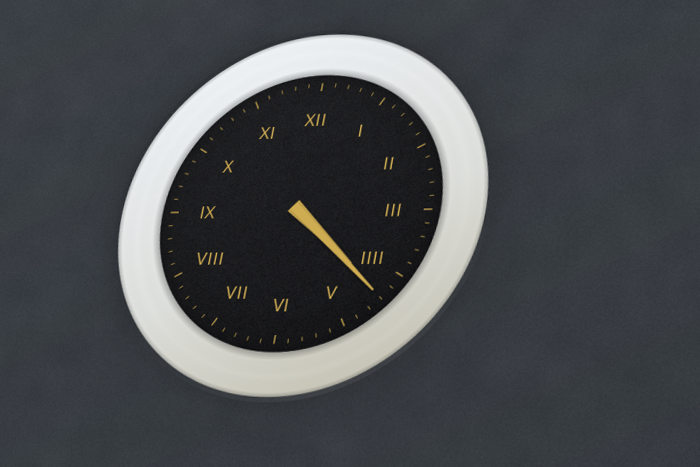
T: 4.22
